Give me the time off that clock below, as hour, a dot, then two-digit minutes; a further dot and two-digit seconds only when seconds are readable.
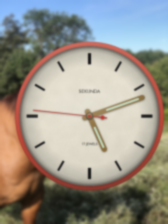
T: 5.11.46
